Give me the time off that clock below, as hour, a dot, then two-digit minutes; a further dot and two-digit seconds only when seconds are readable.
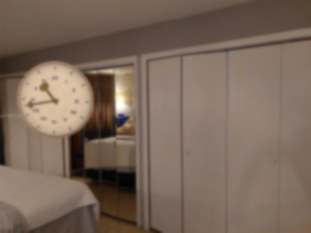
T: 10.43
